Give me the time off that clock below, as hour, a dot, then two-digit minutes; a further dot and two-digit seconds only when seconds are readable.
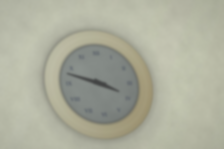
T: 3.48
